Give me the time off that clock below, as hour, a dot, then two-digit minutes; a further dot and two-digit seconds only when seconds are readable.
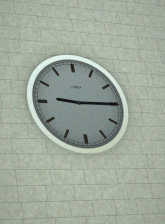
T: 9.15
